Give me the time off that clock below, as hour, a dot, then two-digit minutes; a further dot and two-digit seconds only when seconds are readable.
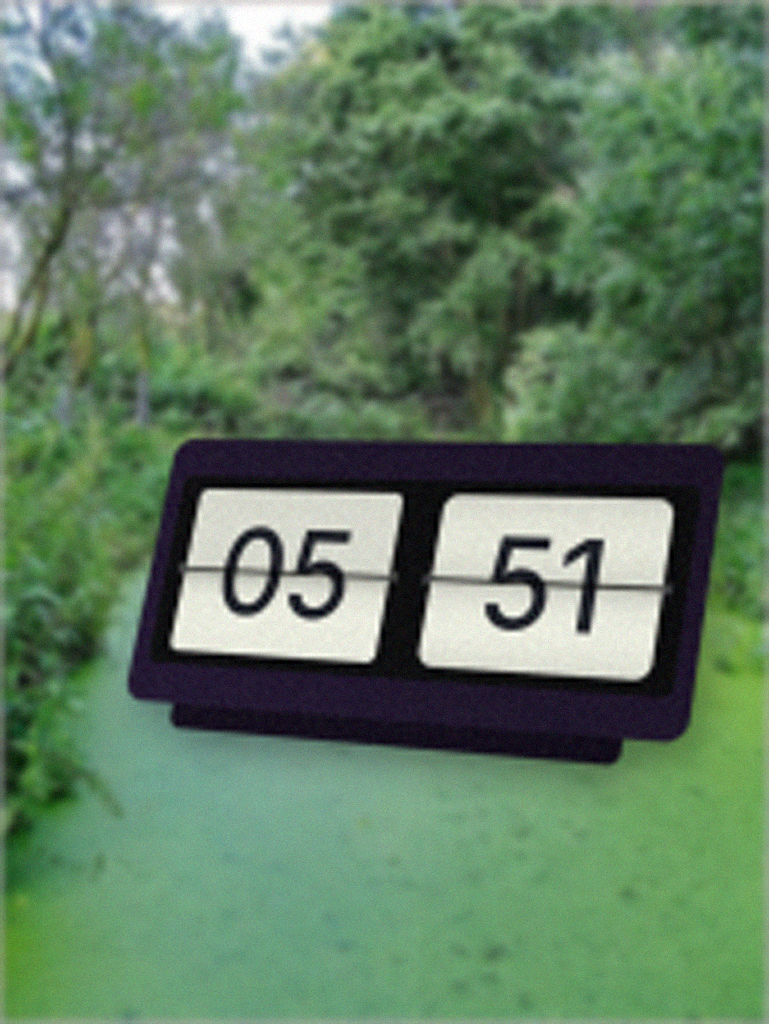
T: 5.51
